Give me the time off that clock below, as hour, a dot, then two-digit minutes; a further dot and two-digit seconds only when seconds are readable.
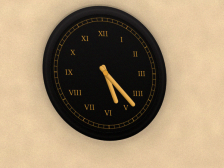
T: 5.23
